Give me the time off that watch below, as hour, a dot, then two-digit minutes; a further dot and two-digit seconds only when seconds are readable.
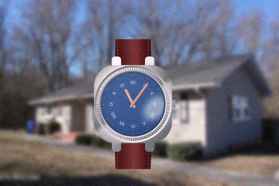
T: 11.06
